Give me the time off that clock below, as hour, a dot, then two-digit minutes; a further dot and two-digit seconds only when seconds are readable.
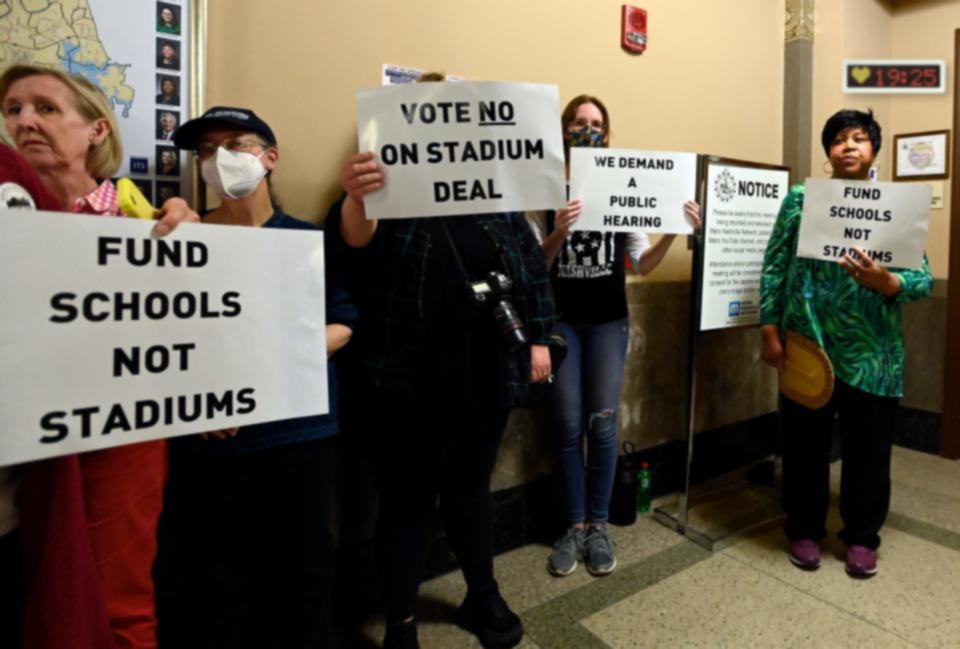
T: 19.25
